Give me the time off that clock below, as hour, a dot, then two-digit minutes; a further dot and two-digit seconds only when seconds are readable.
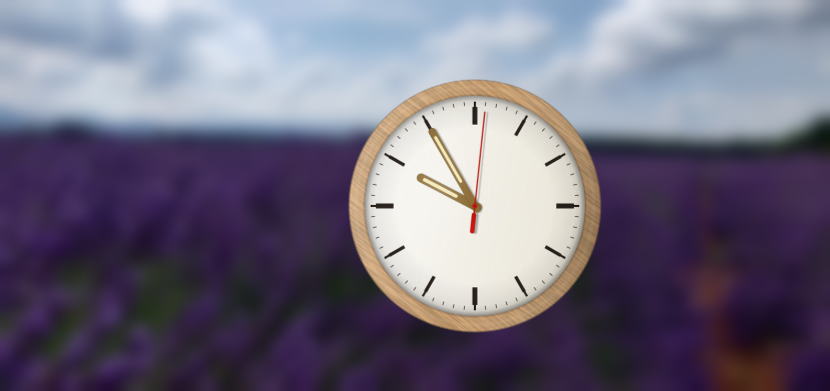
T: 9.55.01
